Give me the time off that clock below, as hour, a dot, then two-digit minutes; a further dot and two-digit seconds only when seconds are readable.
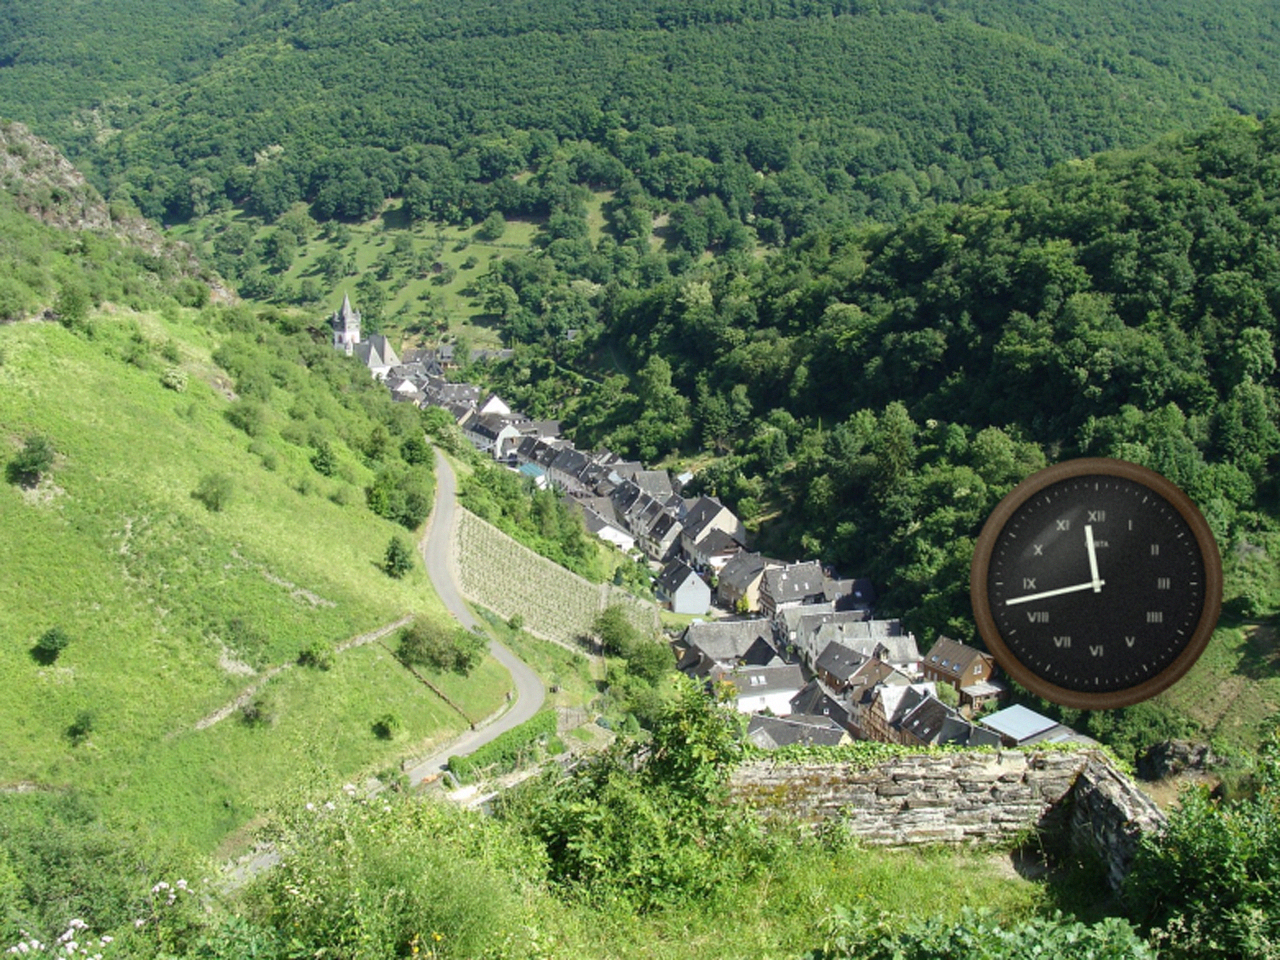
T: 11.43
